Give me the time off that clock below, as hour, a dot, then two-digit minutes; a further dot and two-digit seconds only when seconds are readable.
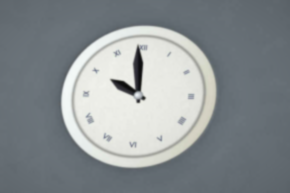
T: 9.59
